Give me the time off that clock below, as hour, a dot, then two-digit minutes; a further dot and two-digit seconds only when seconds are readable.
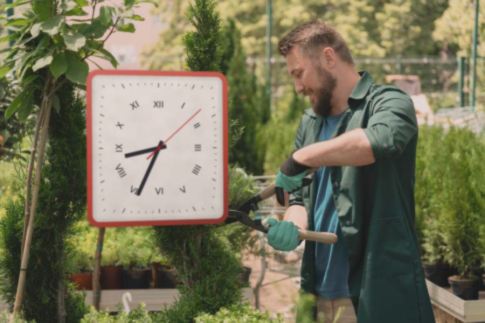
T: 8.34.08
